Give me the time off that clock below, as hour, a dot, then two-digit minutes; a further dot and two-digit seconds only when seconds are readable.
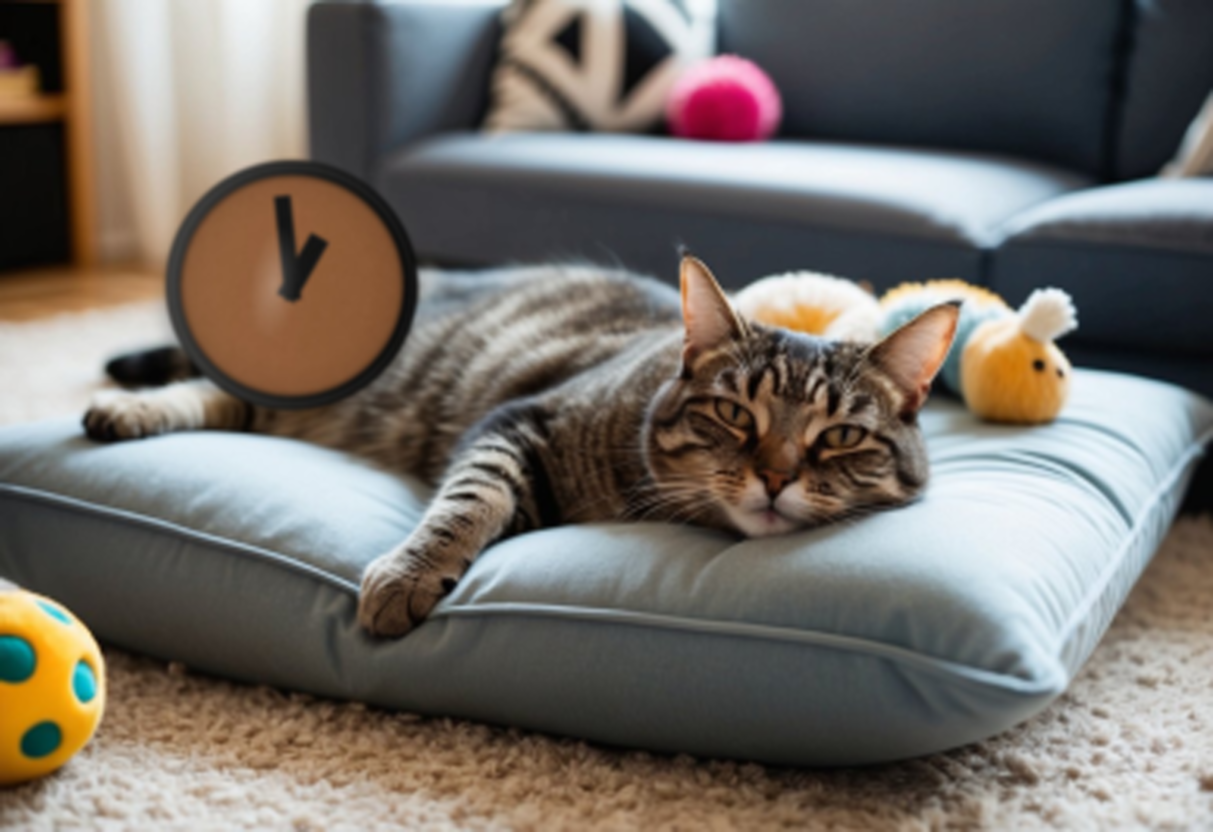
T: 12.59
